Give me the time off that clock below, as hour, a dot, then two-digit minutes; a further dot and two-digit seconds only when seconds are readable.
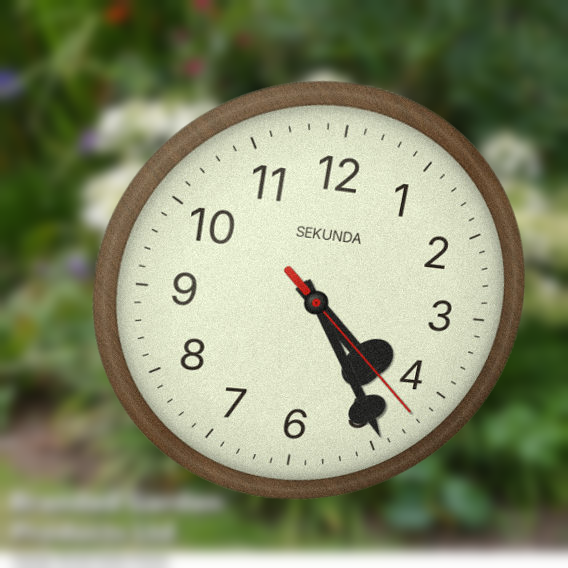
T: 4.24.22
